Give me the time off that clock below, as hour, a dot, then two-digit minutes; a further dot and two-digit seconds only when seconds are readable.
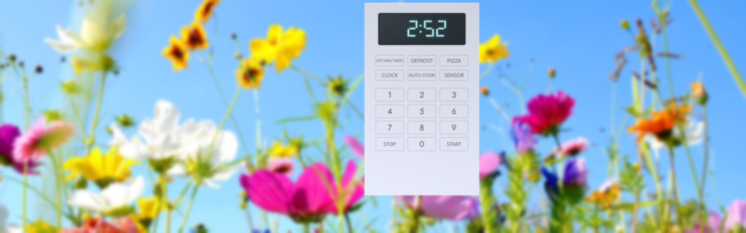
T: 2.52
